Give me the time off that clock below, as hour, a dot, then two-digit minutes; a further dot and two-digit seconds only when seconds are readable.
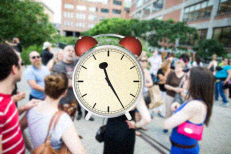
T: 11.25
